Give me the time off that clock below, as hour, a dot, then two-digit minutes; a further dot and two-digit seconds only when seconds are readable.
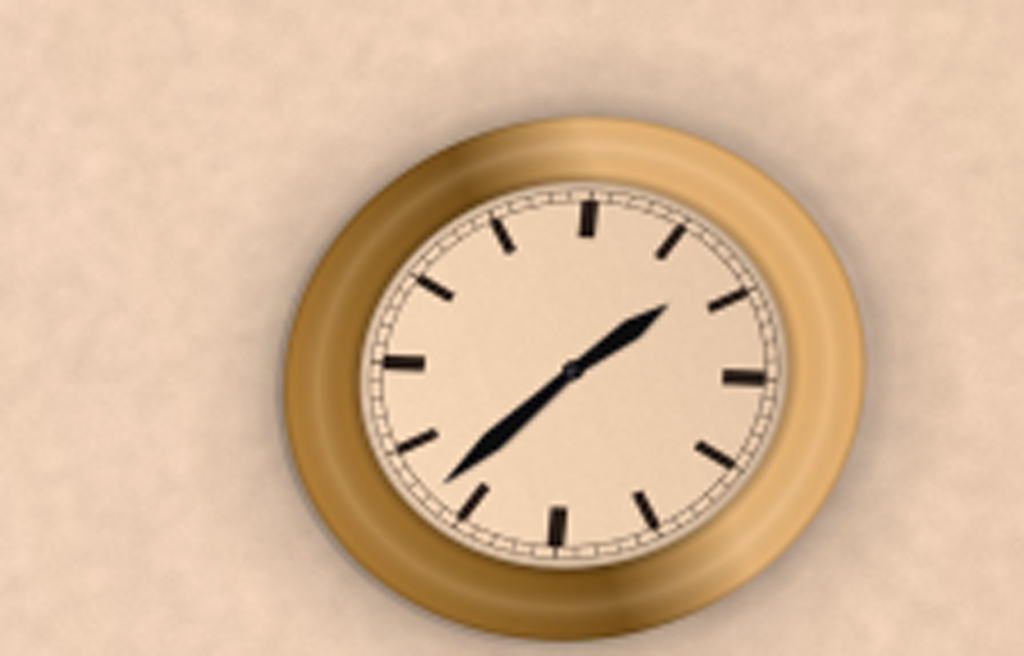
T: 1.37
